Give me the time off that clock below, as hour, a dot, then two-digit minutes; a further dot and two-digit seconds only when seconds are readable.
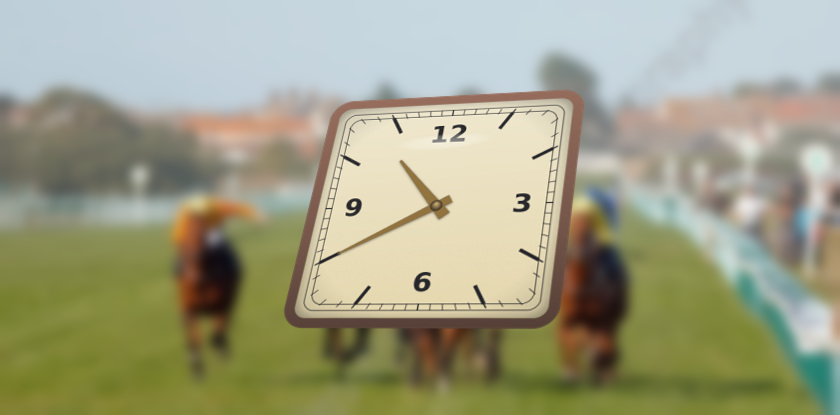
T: 10.40
